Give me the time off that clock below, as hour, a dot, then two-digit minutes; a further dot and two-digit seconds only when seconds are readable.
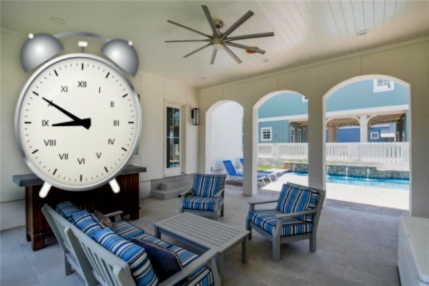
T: 8.50
